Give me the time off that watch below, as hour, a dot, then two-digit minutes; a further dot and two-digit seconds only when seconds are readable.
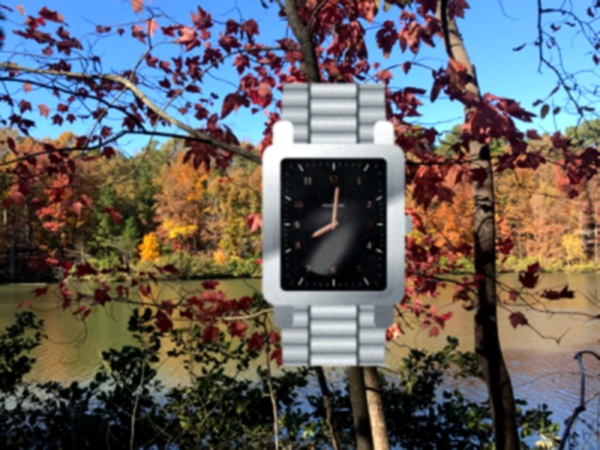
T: 8.01
